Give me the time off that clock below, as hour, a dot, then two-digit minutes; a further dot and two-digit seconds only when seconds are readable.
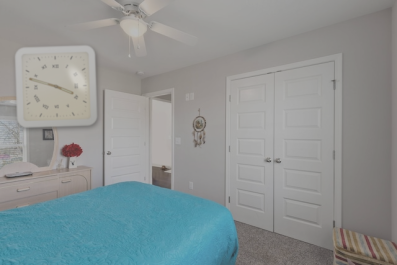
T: 3.48
